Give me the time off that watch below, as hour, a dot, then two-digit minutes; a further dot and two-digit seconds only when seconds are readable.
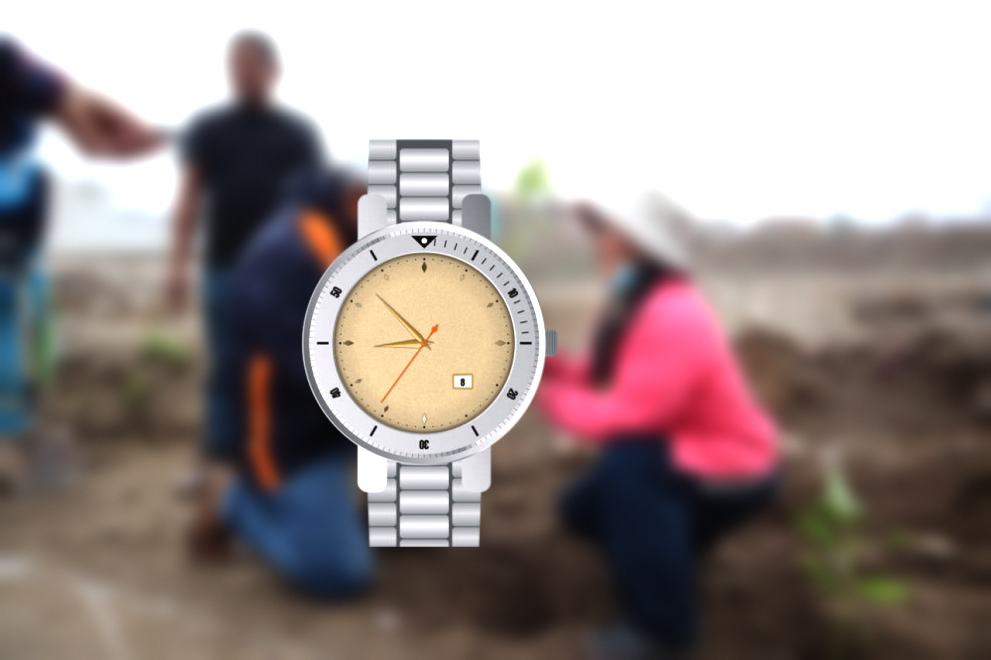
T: 8.52.36
